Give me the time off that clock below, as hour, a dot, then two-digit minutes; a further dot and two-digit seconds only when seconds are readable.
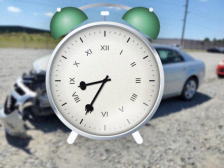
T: 8.35
